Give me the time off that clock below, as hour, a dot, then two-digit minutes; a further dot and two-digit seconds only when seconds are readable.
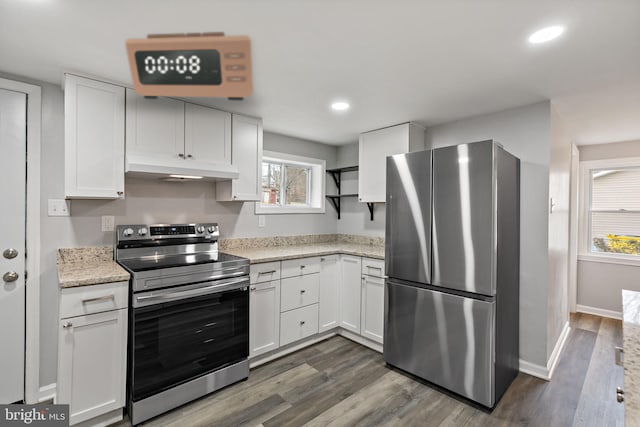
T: 0.08
